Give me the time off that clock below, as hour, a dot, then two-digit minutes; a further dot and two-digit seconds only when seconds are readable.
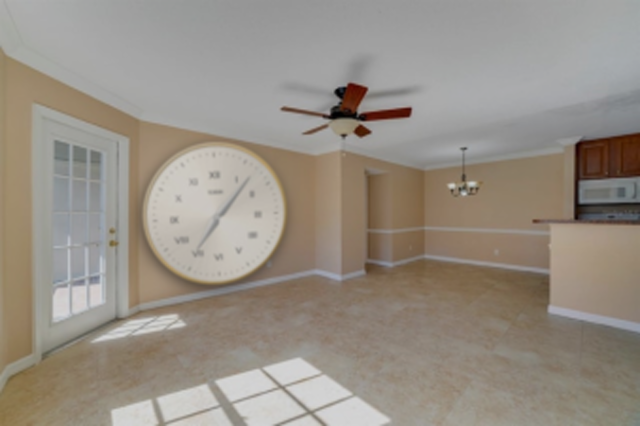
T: 7.07
